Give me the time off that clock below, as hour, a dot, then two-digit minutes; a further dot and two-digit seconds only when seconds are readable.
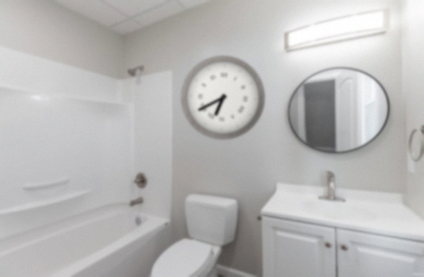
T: 6.40
